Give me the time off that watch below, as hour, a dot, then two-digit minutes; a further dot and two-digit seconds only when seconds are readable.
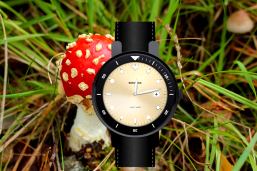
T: 12.13
